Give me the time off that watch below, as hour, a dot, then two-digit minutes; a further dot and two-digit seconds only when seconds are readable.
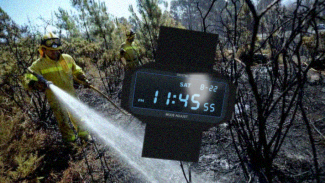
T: 11.45
